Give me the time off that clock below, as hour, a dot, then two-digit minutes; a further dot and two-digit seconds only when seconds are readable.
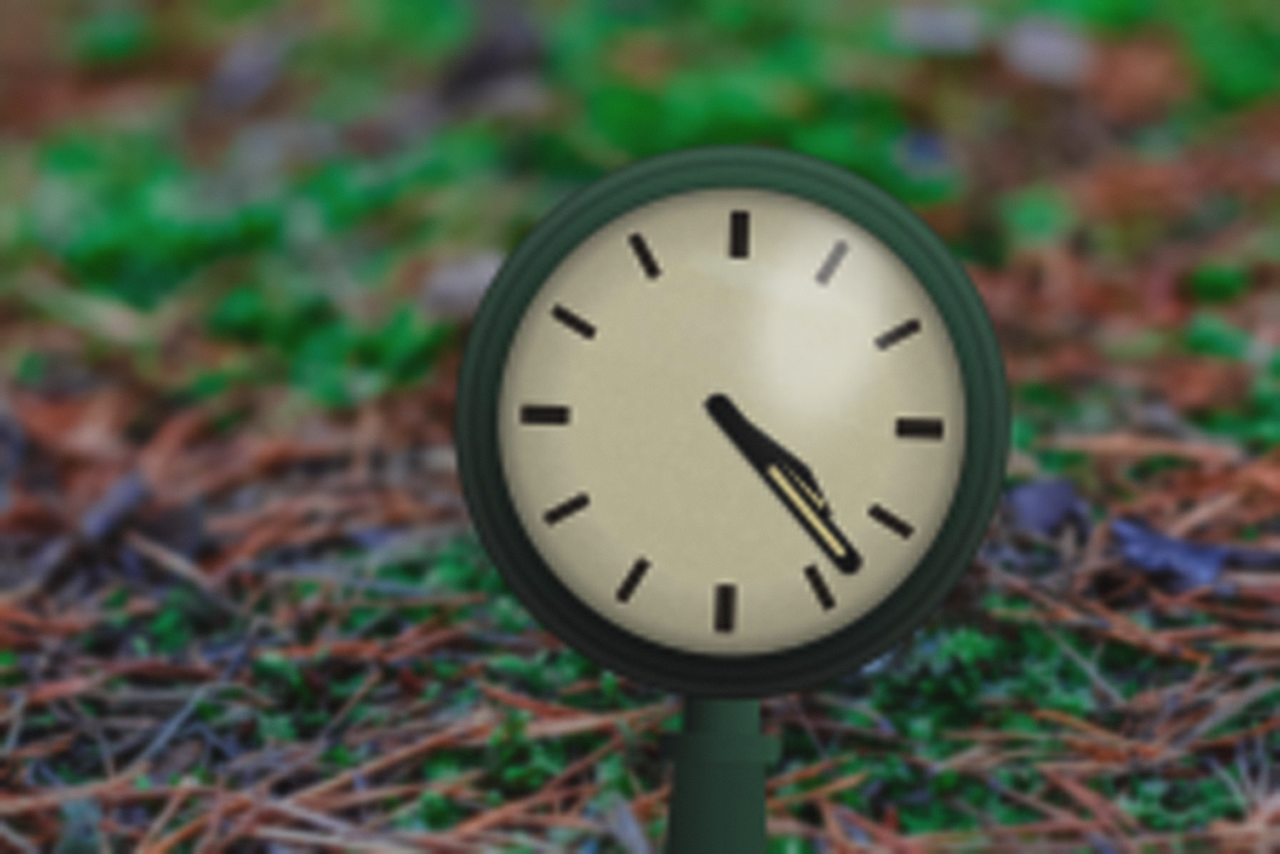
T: 4.23
